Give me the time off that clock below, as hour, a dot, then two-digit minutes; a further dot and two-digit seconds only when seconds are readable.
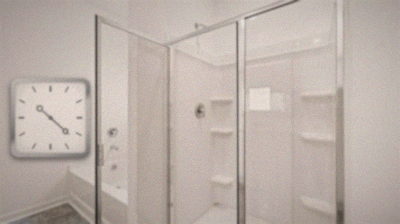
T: 10.22
